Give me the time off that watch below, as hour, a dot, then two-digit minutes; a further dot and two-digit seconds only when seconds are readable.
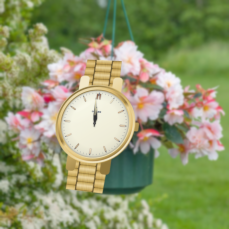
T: 11.59
